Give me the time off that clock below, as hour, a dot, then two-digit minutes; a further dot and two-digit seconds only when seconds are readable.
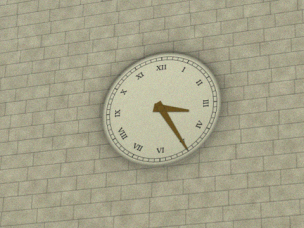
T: 3.25
